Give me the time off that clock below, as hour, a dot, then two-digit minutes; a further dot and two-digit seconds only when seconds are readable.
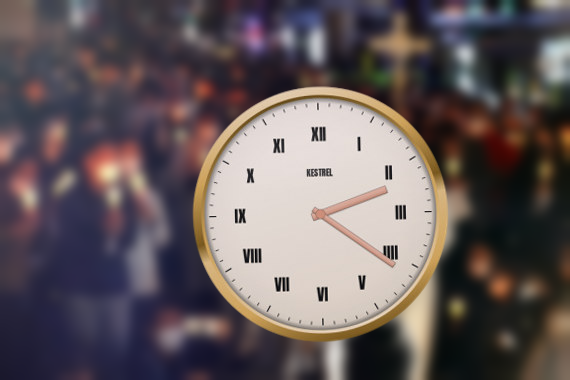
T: 2.21
